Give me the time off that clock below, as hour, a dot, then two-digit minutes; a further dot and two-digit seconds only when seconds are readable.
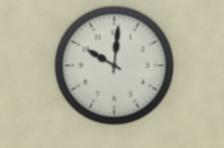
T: 10.01
